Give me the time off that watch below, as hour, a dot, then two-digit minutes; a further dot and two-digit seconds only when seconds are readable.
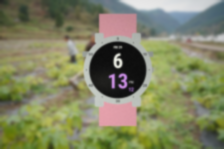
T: 6.13
